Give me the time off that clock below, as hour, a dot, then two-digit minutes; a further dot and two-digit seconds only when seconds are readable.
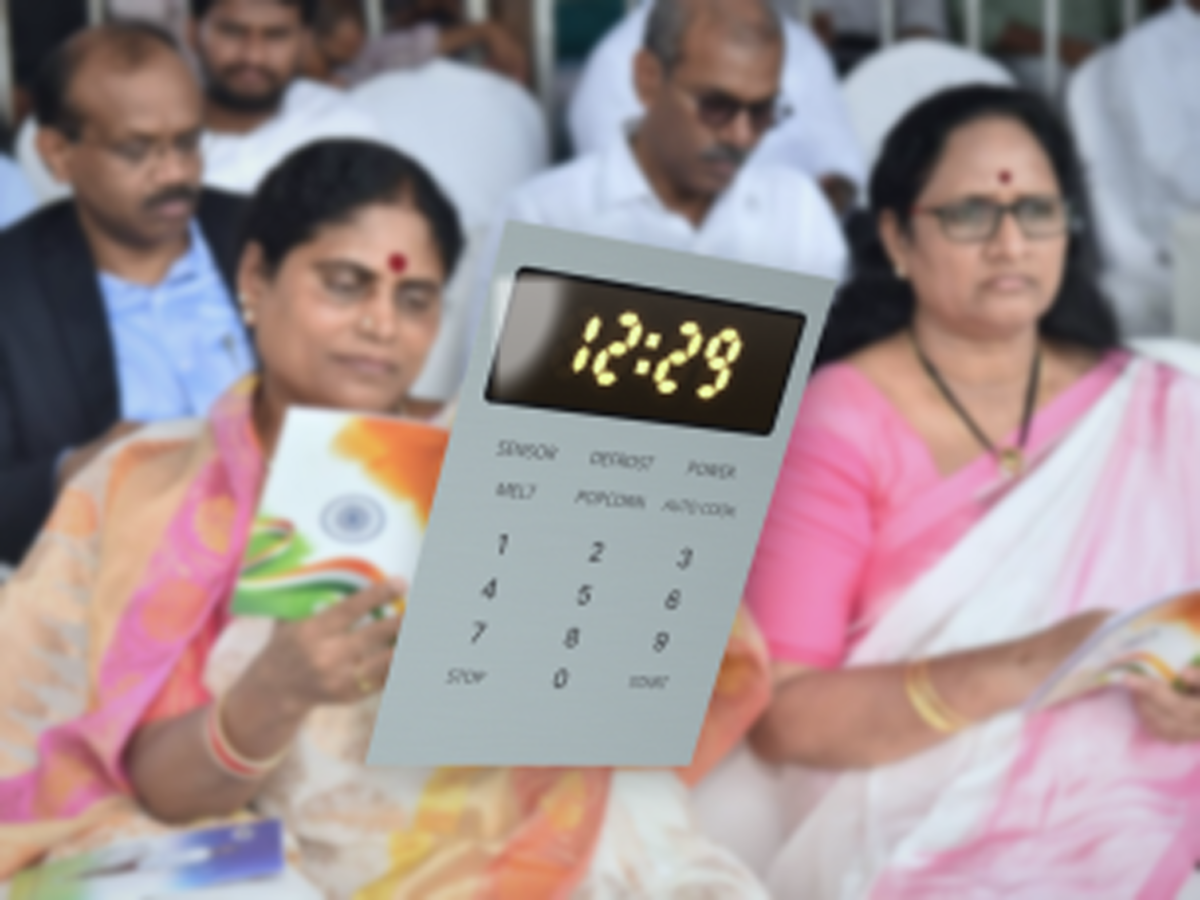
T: 12.29
